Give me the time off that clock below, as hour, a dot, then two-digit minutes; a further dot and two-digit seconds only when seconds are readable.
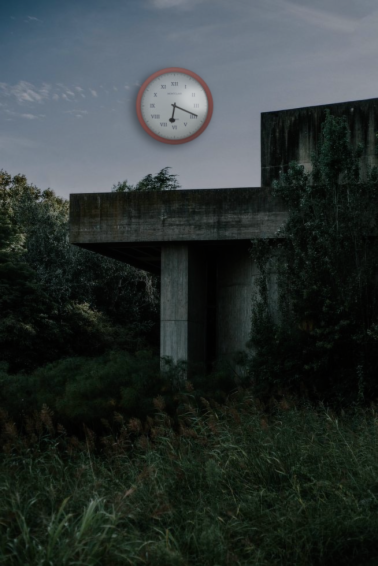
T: 6.19
